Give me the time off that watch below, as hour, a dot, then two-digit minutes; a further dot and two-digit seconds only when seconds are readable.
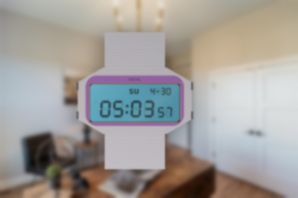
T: 5.03.57
